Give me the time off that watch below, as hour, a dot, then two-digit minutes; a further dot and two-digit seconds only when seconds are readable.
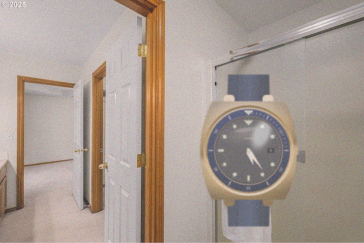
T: 5.24
